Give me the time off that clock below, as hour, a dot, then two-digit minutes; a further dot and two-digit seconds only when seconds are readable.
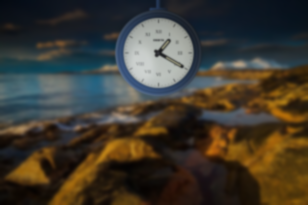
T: 1.20
